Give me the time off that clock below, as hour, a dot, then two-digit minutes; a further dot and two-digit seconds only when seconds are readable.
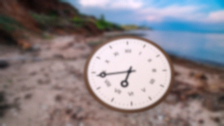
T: 6.44
